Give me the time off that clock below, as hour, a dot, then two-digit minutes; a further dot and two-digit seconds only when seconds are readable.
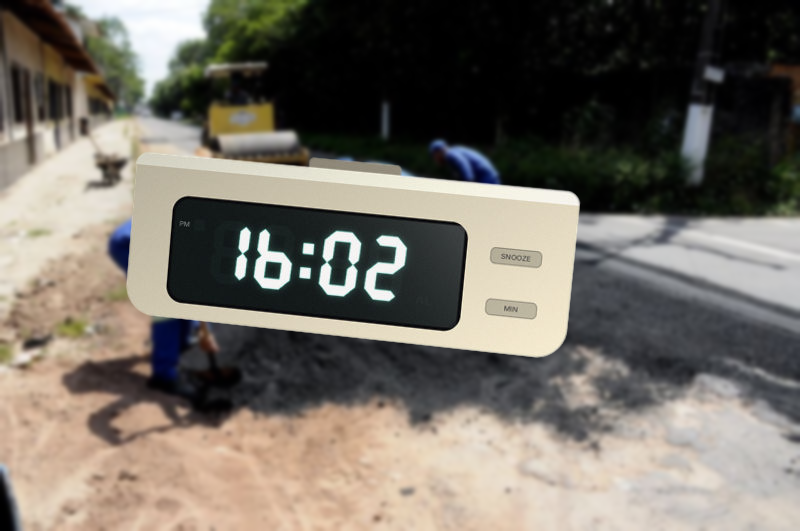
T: 16.02
